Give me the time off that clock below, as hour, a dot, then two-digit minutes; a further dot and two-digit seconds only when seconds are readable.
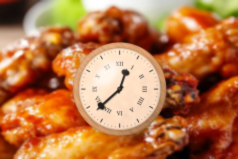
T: 12.38
